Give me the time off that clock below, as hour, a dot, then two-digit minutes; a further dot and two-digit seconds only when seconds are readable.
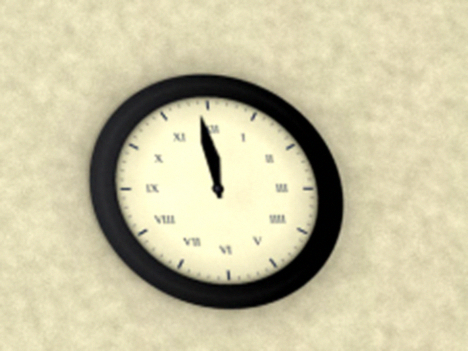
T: 11.59
